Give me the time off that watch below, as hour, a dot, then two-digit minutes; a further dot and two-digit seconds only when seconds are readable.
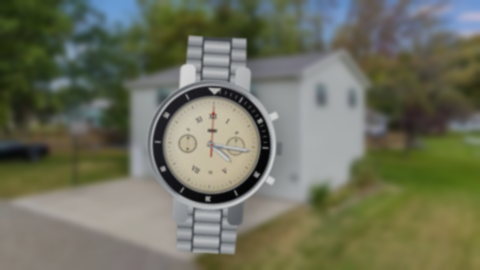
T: 4.16
